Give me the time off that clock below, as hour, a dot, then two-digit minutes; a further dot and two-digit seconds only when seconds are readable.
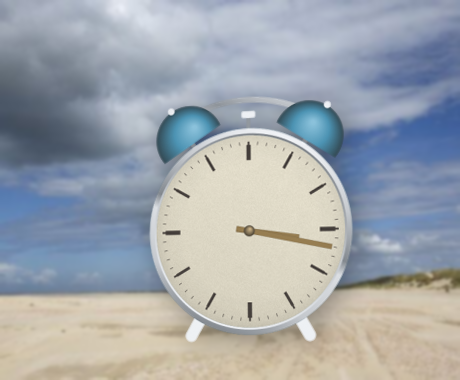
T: 3.17
